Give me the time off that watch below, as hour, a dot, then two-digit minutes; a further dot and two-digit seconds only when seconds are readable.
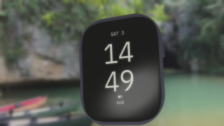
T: 14.49
